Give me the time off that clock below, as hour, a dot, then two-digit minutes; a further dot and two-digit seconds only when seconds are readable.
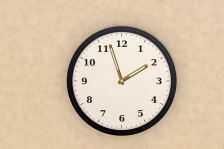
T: 1.57
